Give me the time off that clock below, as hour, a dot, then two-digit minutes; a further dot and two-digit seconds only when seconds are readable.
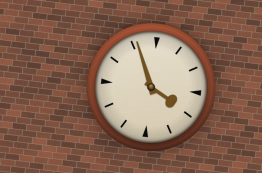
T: 3.56
